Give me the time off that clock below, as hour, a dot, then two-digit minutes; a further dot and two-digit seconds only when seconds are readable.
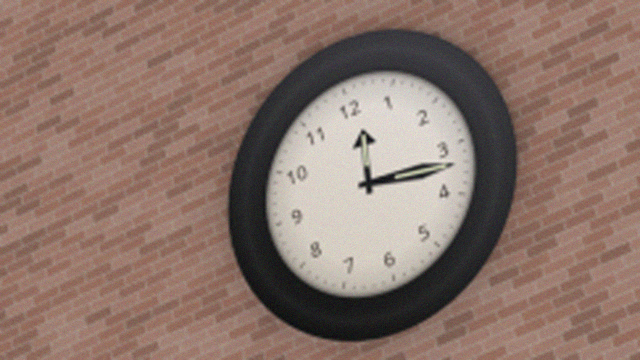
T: 12.17
